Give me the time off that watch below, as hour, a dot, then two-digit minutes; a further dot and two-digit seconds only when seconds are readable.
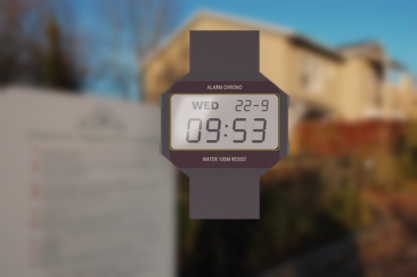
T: 9.53
